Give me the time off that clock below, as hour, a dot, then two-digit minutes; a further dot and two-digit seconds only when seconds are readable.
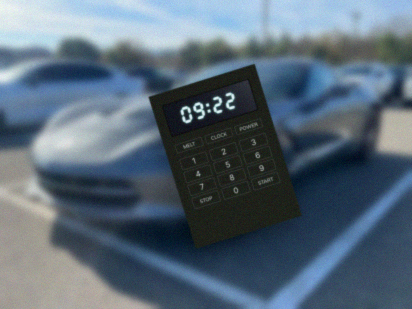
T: 9.22
